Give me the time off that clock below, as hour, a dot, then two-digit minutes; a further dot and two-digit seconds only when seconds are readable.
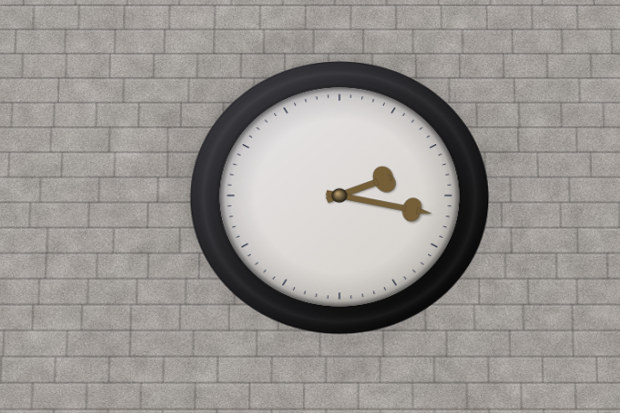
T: 2.17
